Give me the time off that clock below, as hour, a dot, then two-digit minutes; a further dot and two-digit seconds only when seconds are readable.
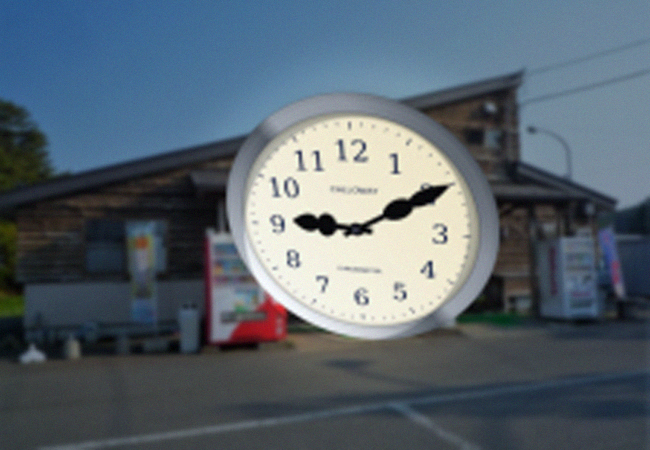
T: 9.10
